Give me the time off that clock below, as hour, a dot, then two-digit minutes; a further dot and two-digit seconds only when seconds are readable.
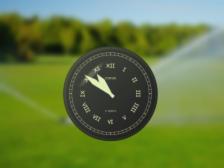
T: 10.51
